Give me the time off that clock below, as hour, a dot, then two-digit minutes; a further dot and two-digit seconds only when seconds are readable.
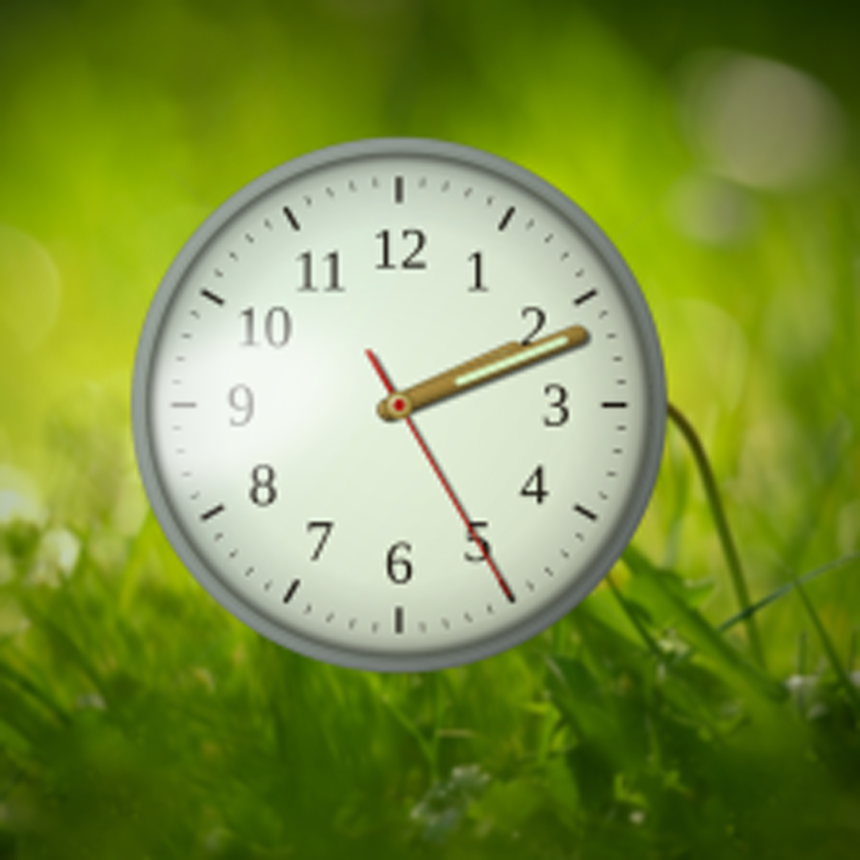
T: 2.11.25
